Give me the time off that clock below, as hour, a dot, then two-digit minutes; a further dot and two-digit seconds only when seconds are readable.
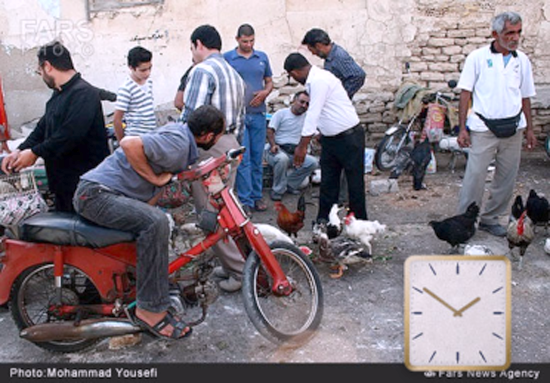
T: 1.51
